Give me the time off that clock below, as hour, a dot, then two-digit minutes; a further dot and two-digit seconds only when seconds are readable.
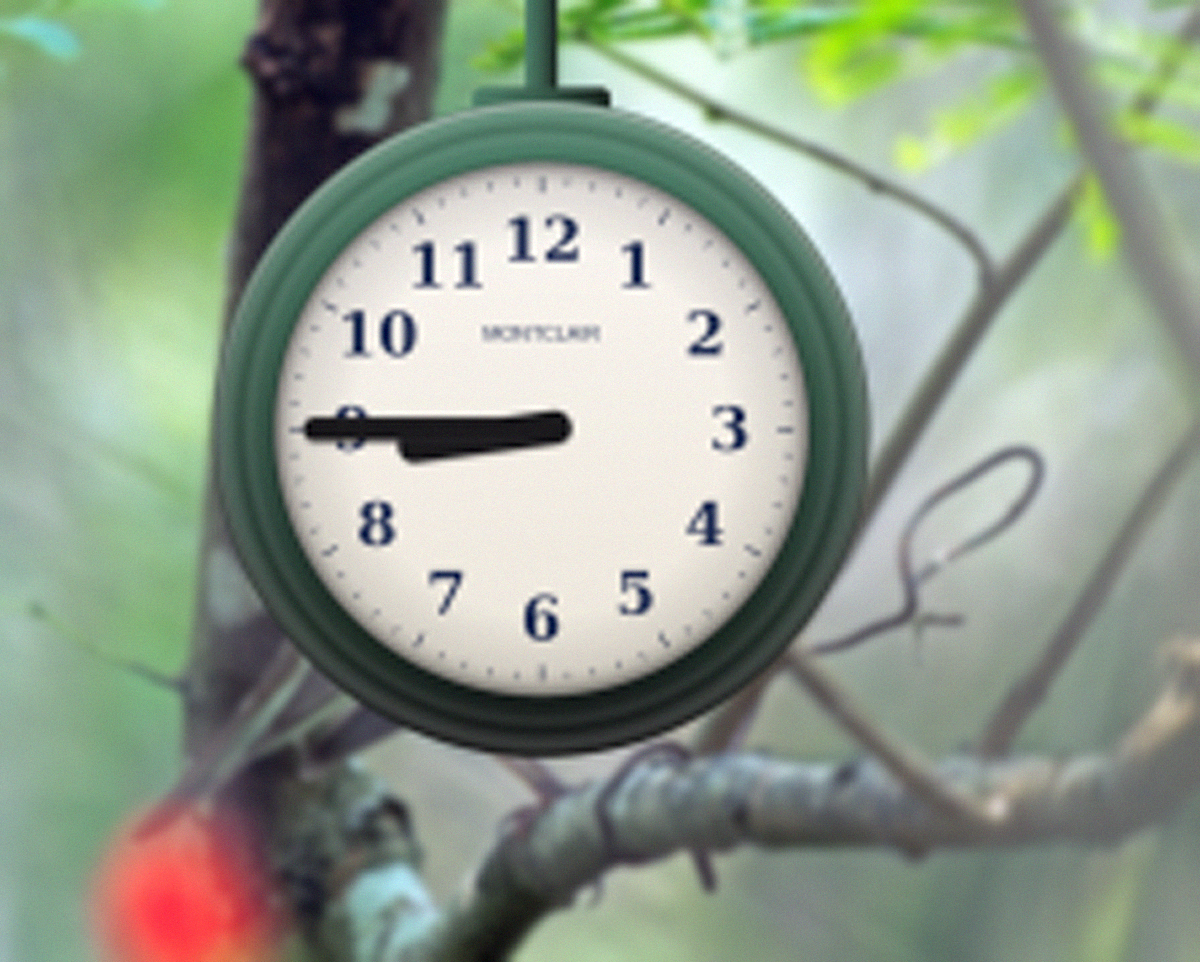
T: 8.45
